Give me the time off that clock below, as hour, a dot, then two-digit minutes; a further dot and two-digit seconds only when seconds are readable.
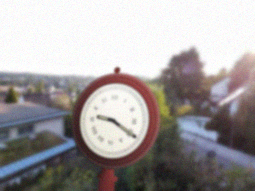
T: 9.20
